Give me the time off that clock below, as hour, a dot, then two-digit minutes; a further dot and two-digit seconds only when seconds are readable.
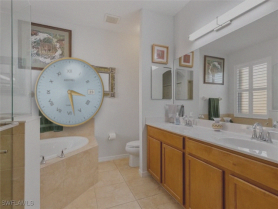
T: 3.28
